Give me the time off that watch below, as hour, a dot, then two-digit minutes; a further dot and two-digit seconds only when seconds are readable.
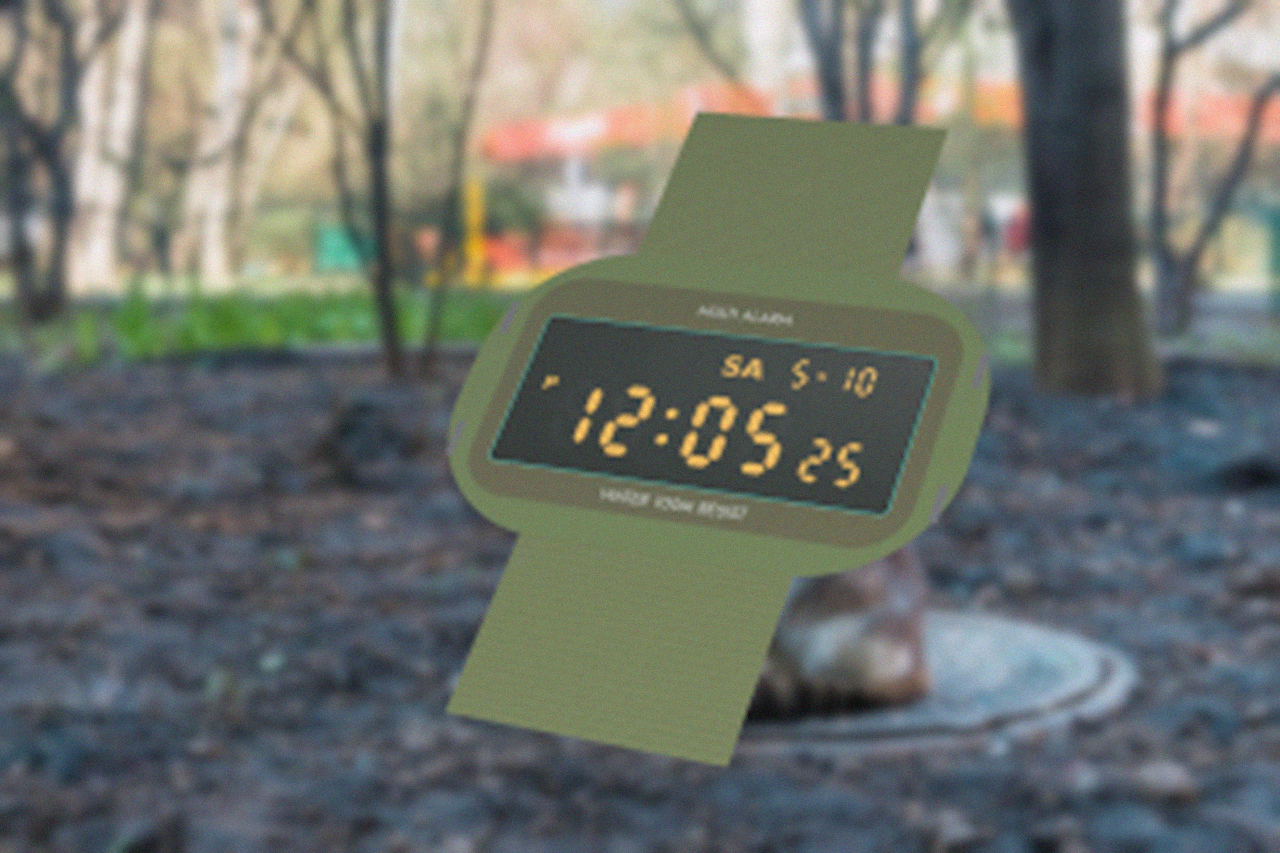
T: 12.05.25
